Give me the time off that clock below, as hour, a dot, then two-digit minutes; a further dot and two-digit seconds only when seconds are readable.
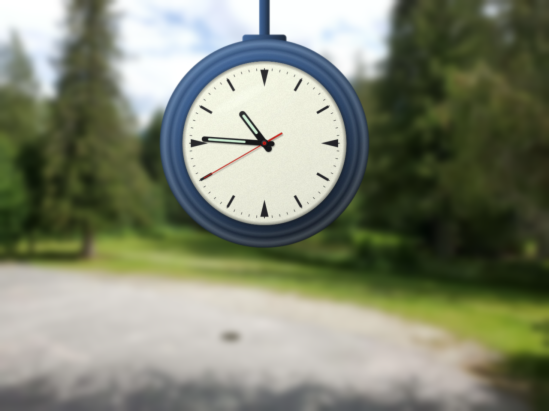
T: 10.45.40
